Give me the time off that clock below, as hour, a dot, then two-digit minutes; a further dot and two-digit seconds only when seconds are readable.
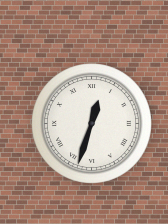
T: 12.33
